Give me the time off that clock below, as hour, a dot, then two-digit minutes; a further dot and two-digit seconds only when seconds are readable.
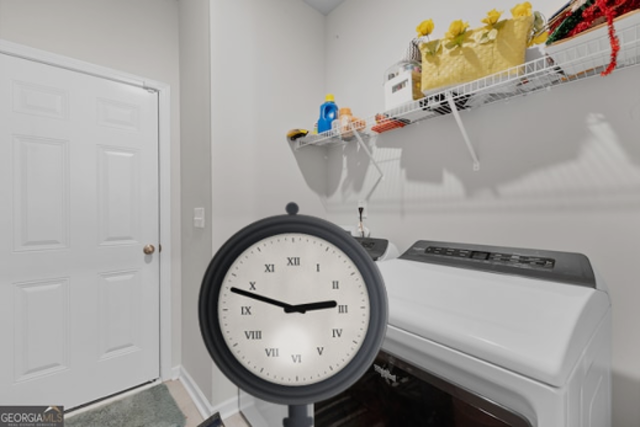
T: 2.48
